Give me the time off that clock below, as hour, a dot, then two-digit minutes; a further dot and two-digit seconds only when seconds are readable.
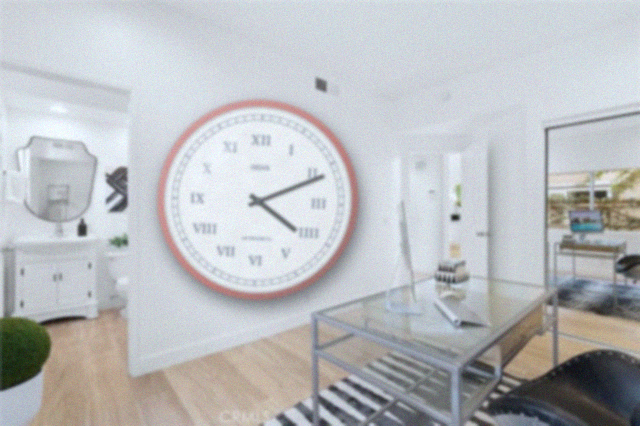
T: 4.11
